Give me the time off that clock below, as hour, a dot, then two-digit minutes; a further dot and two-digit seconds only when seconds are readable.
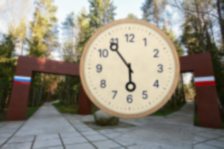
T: 5.54
